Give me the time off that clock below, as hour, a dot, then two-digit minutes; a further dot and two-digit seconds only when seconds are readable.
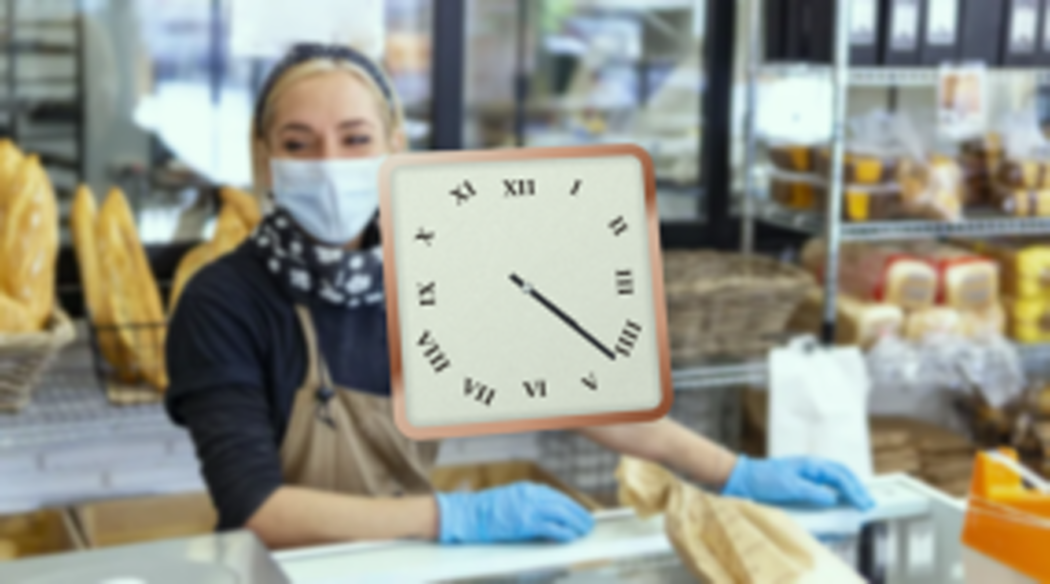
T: 4.22
